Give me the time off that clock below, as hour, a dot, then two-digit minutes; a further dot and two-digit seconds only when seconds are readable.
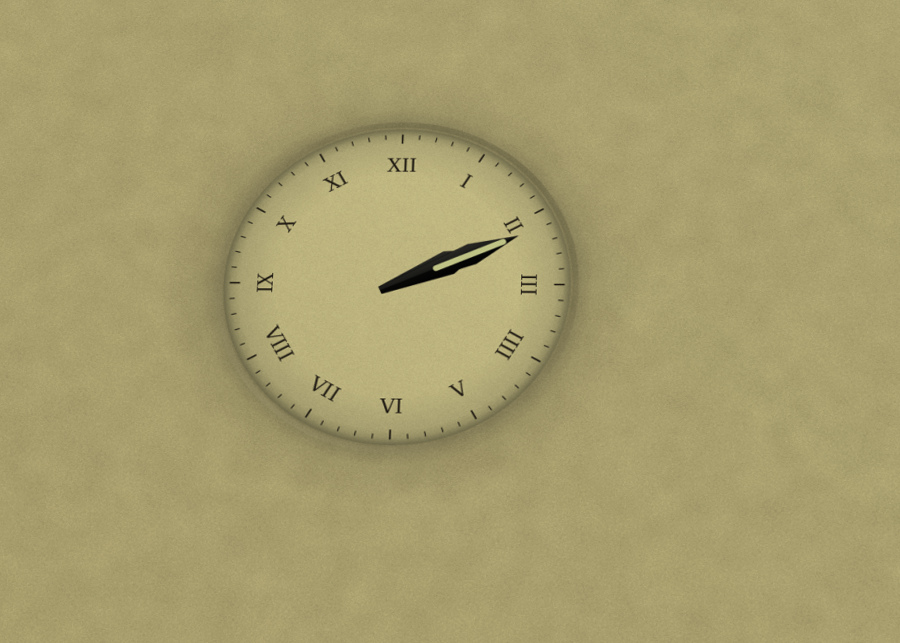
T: 2.11
